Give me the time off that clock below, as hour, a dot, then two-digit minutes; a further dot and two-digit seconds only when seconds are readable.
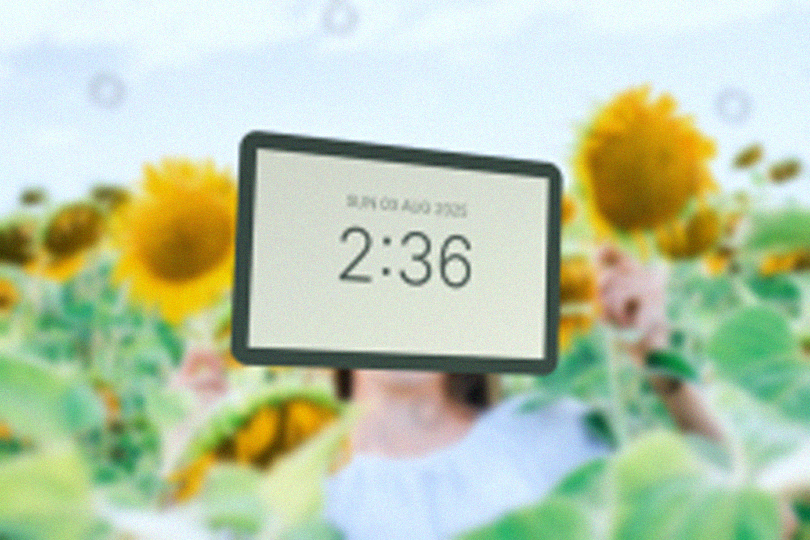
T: 2.36
